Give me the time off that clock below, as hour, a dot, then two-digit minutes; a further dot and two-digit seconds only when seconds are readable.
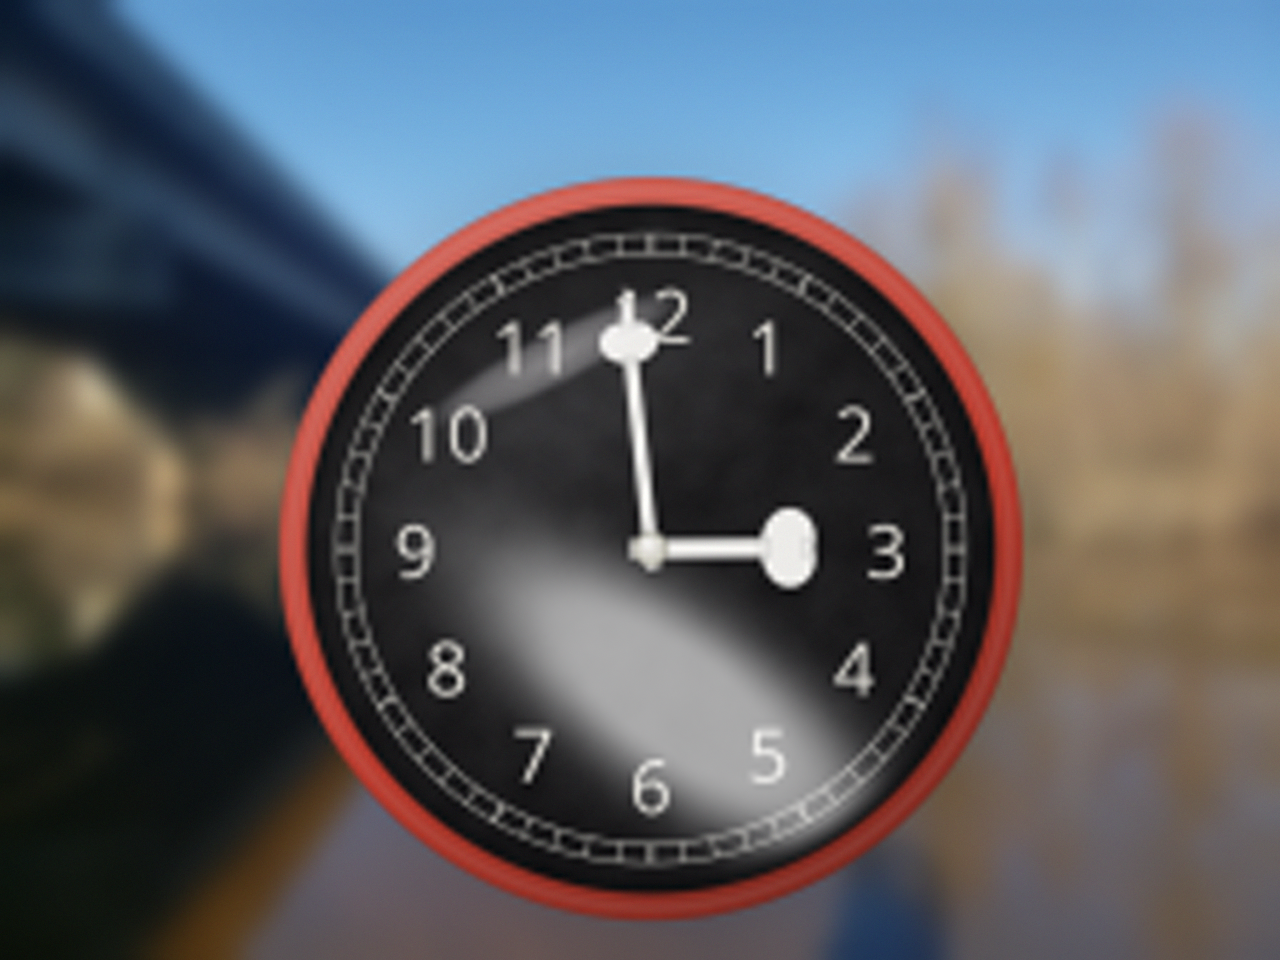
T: 2.59
